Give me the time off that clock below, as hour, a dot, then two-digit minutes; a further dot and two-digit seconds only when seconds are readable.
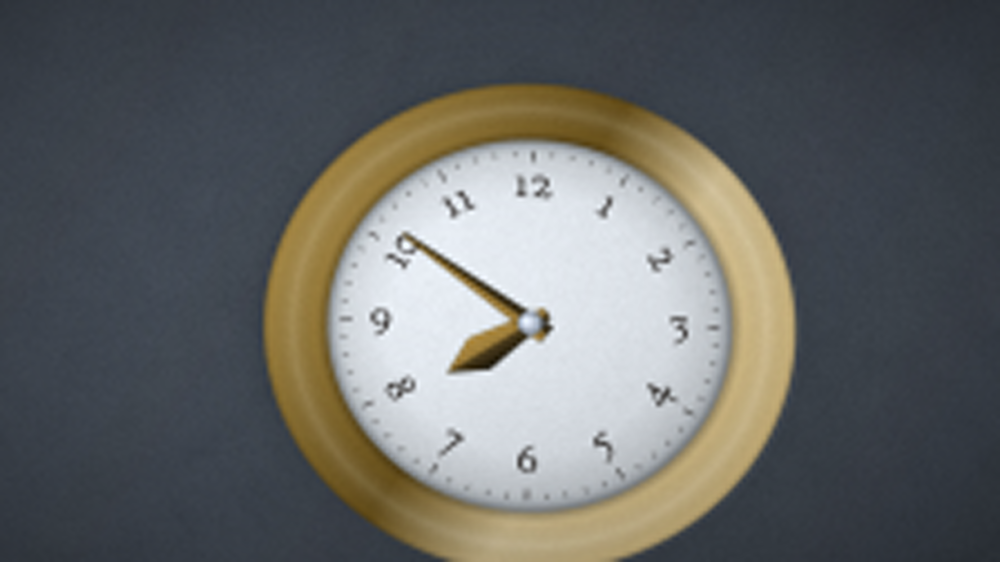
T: 7.51
